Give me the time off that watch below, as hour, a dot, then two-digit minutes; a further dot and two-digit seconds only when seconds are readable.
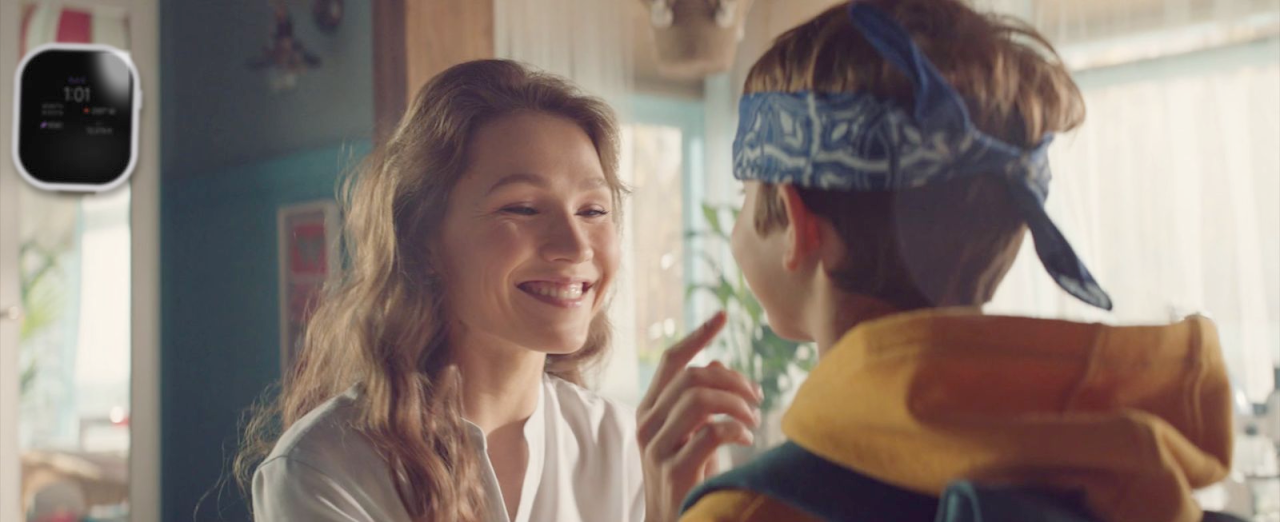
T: 1.01
